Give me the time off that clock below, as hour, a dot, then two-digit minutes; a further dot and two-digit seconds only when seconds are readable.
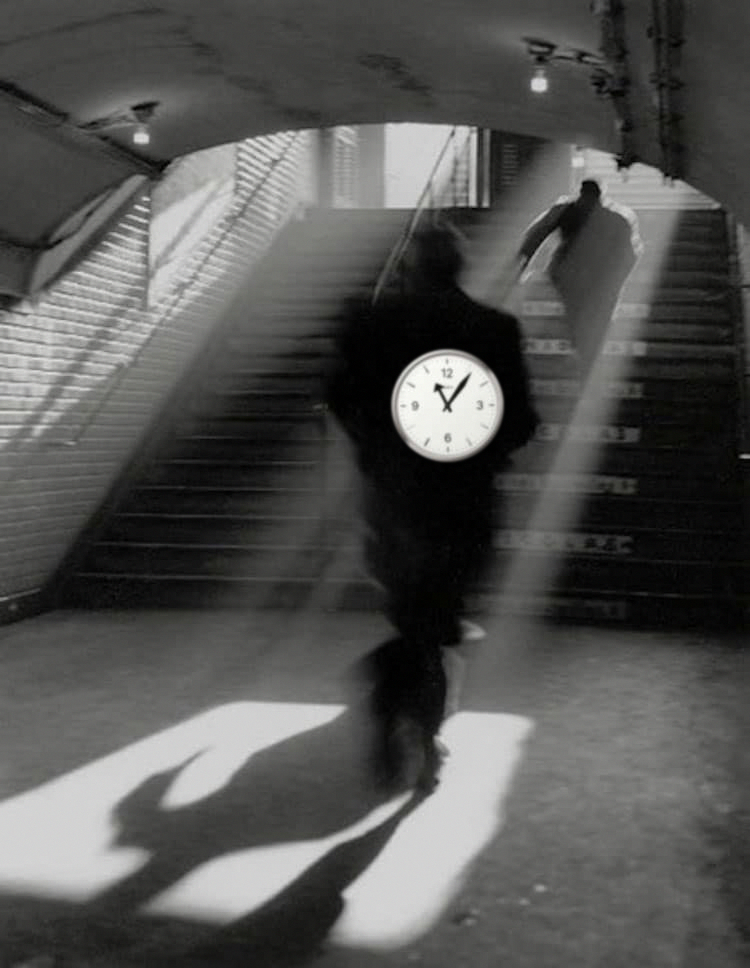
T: 11.06
